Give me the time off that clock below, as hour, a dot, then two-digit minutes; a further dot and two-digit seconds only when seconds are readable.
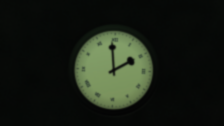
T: 1.59
